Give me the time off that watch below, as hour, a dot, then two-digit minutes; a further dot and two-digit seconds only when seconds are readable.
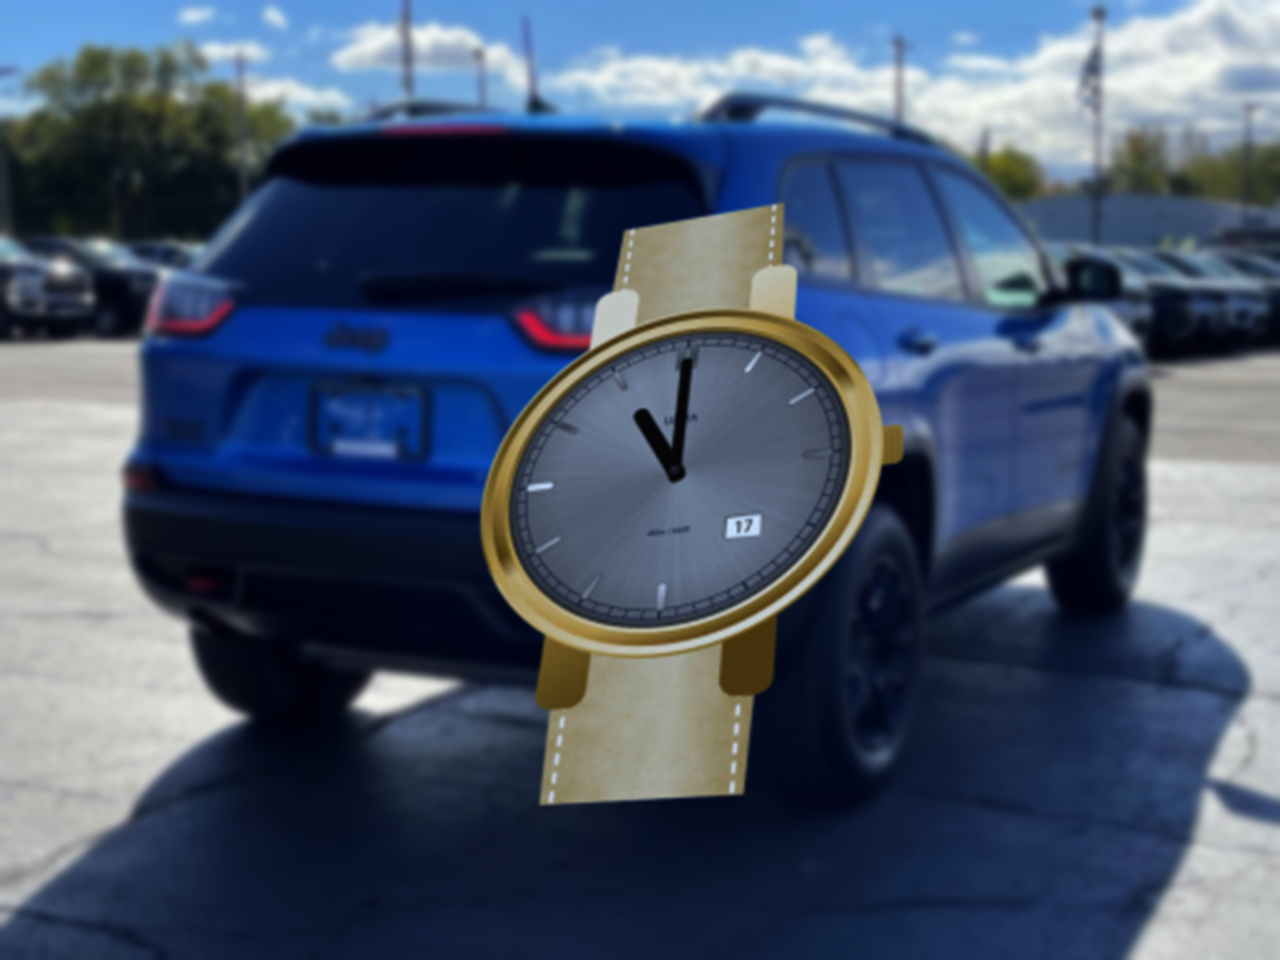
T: 11.00
